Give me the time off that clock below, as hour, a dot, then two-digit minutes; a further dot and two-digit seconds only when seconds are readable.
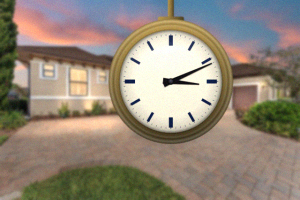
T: 3.11
